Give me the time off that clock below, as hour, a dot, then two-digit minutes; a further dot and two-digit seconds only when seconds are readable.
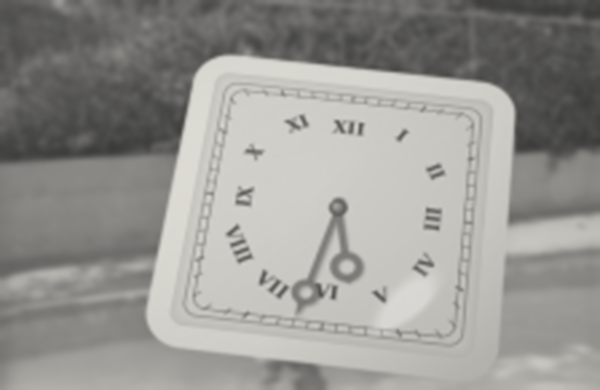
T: 5.32
